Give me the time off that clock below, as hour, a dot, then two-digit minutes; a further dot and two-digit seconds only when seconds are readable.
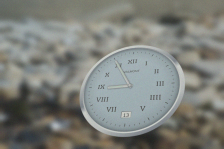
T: 8.55
